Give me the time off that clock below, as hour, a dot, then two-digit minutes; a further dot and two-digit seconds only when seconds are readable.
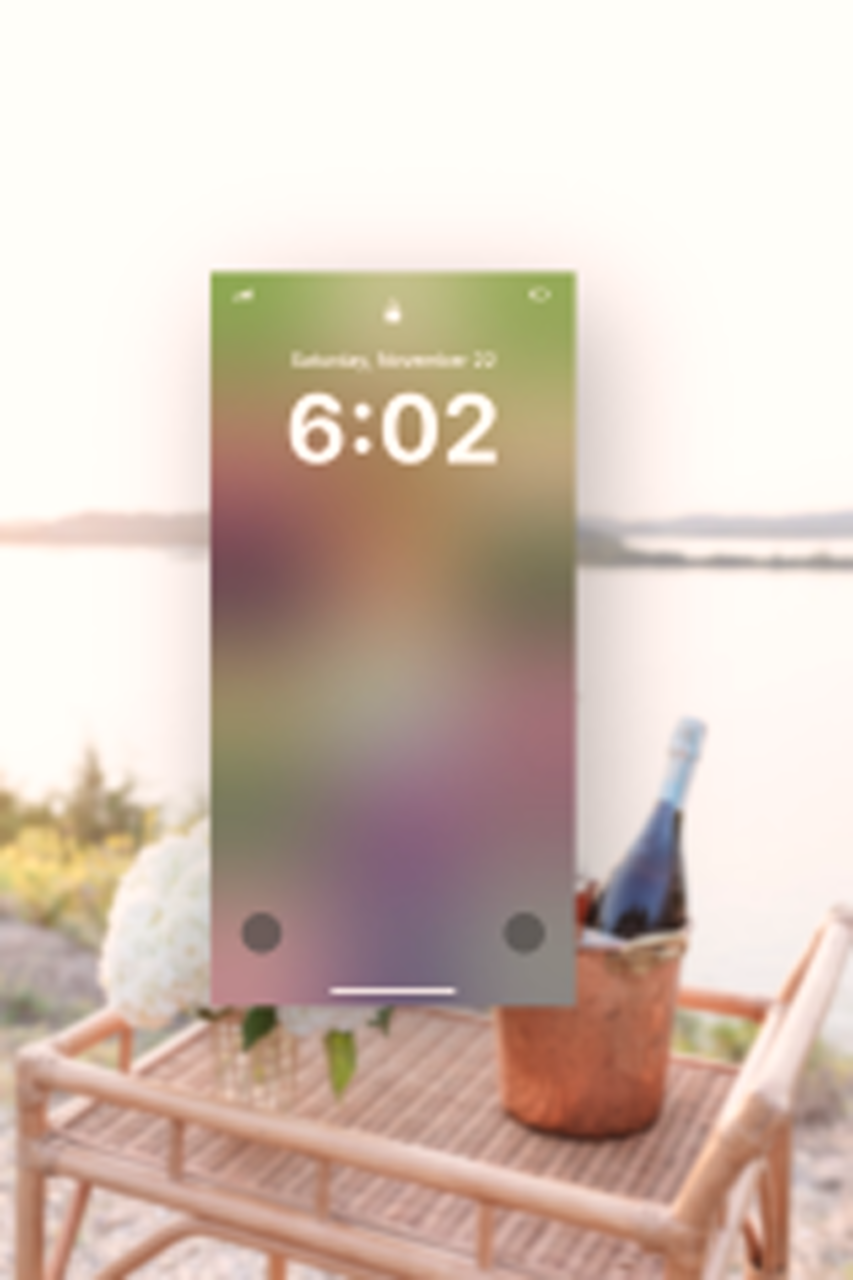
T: 6.02
